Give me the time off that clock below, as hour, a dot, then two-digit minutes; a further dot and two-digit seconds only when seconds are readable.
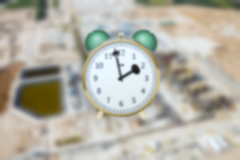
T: 1.58
